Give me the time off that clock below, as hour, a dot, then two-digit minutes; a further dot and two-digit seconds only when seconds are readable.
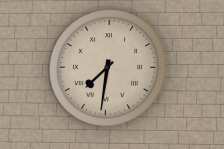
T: 7.31
